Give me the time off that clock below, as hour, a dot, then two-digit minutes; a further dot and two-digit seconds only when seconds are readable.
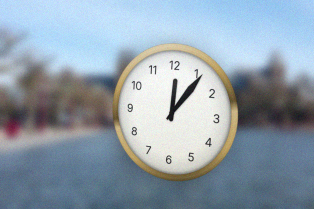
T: 12.06
